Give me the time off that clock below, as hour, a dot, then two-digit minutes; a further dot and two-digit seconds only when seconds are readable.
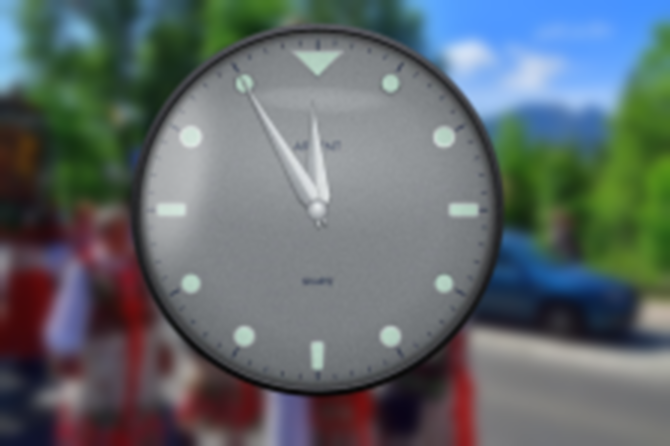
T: 11.55
